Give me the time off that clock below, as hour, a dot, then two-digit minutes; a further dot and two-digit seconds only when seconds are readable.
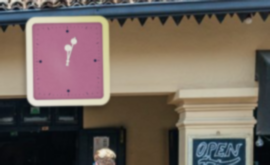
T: 12.03
